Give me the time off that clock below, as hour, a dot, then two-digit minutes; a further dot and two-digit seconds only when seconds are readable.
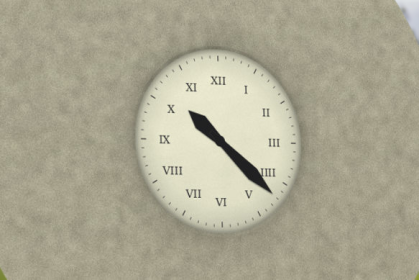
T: 10.22
